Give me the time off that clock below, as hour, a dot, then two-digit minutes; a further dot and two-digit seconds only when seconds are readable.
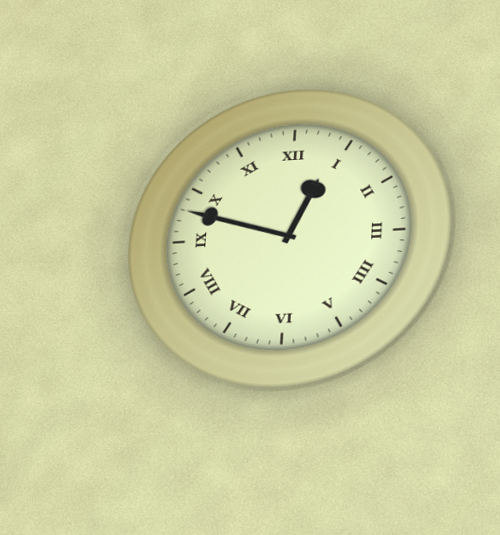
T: 12.48
